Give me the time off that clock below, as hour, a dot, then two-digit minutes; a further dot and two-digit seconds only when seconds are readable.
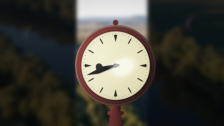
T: 8.42
